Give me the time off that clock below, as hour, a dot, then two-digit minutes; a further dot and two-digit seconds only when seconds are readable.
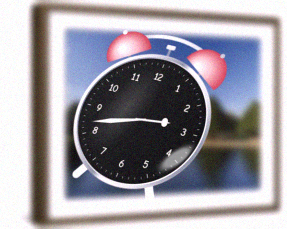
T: 2.42
